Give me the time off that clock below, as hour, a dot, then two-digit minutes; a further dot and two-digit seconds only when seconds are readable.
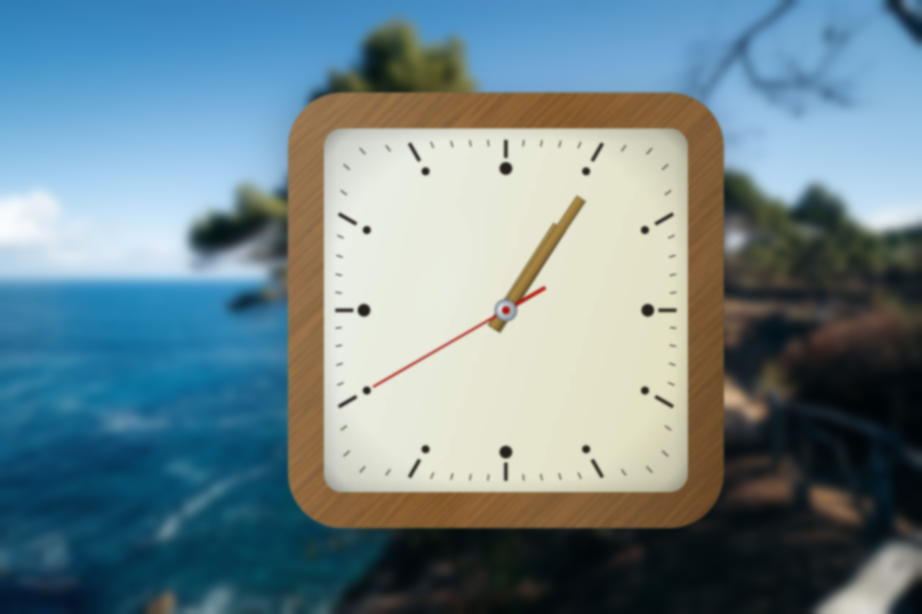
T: 1.05.40
